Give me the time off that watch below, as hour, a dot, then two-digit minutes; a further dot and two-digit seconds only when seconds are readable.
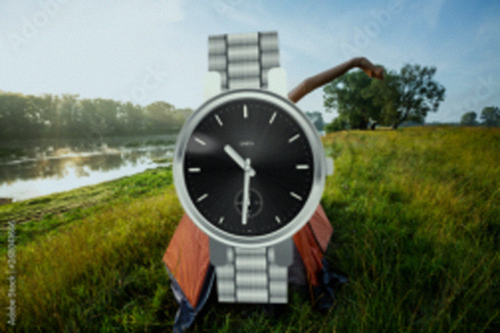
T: 10.31
